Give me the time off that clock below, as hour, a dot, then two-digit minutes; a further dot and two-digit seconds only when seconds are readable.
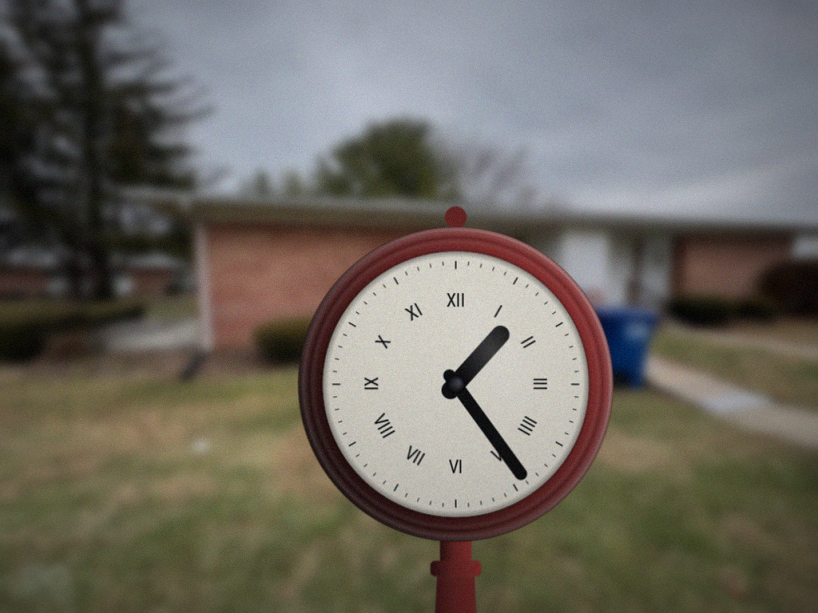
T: 1.24
